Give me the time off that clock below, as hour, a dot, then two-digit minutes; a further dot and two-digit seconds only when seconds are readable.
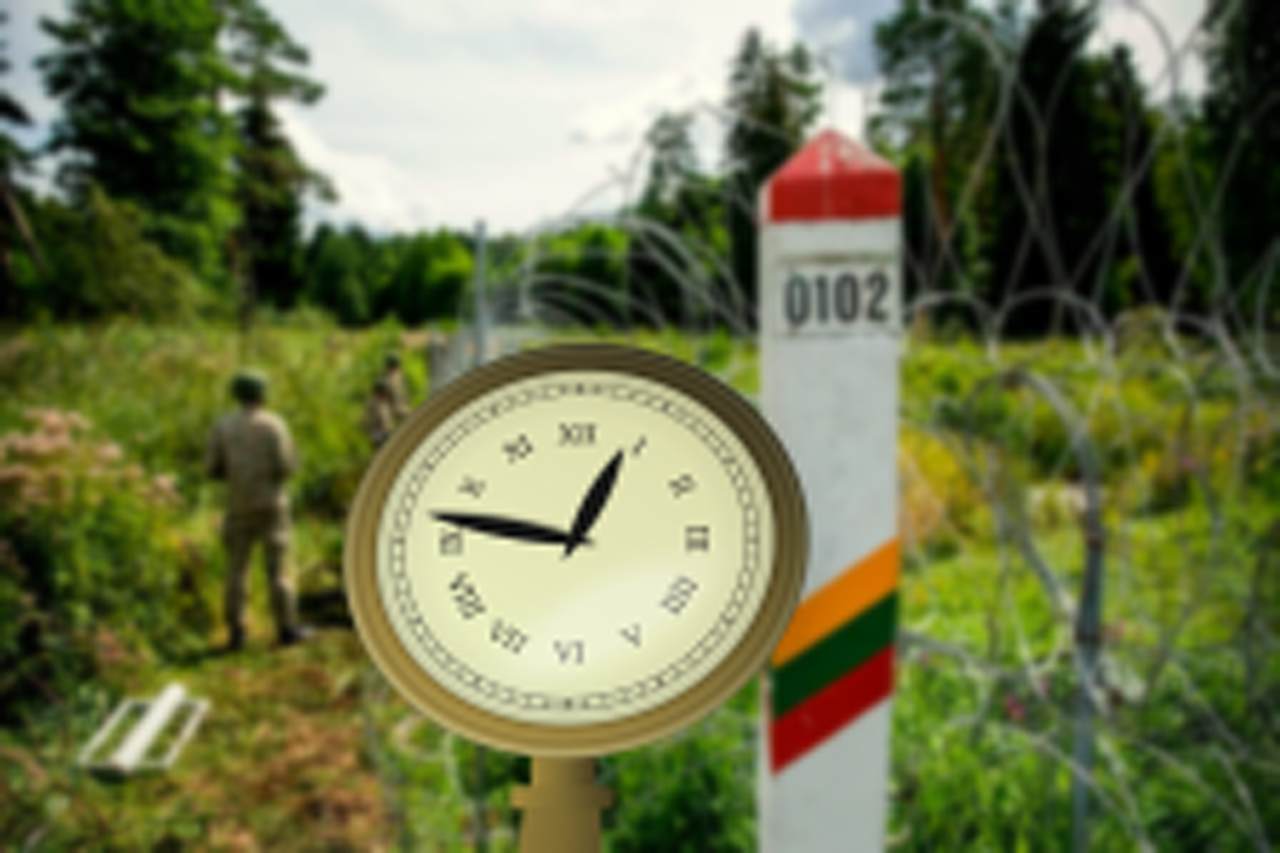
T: 12.47
